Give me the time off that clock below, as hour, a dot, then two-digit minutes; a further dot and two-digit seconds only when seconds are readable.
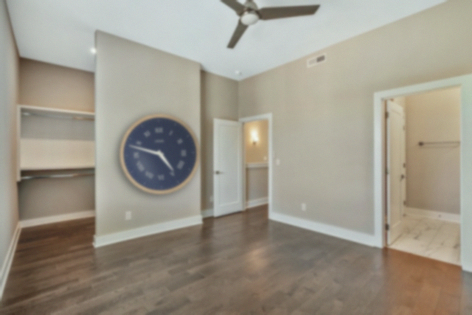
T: 4.48
